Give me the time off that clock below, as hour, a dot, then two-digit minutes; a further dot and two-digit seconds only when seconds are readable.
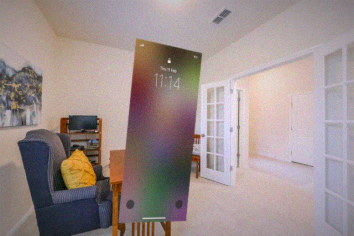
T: 11.14
